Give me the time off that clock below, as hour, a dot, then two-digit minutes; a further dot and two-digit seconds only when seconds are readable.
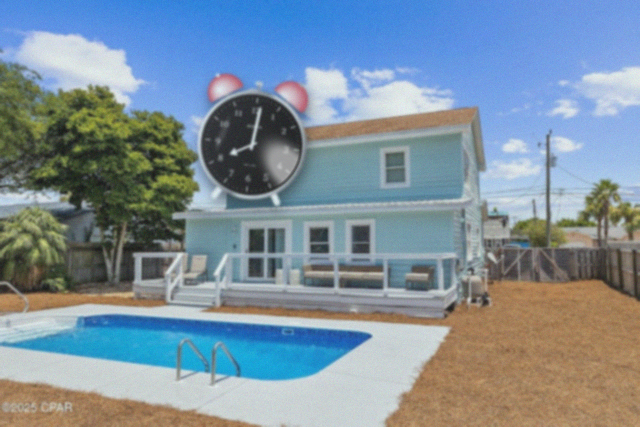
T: 8.01
